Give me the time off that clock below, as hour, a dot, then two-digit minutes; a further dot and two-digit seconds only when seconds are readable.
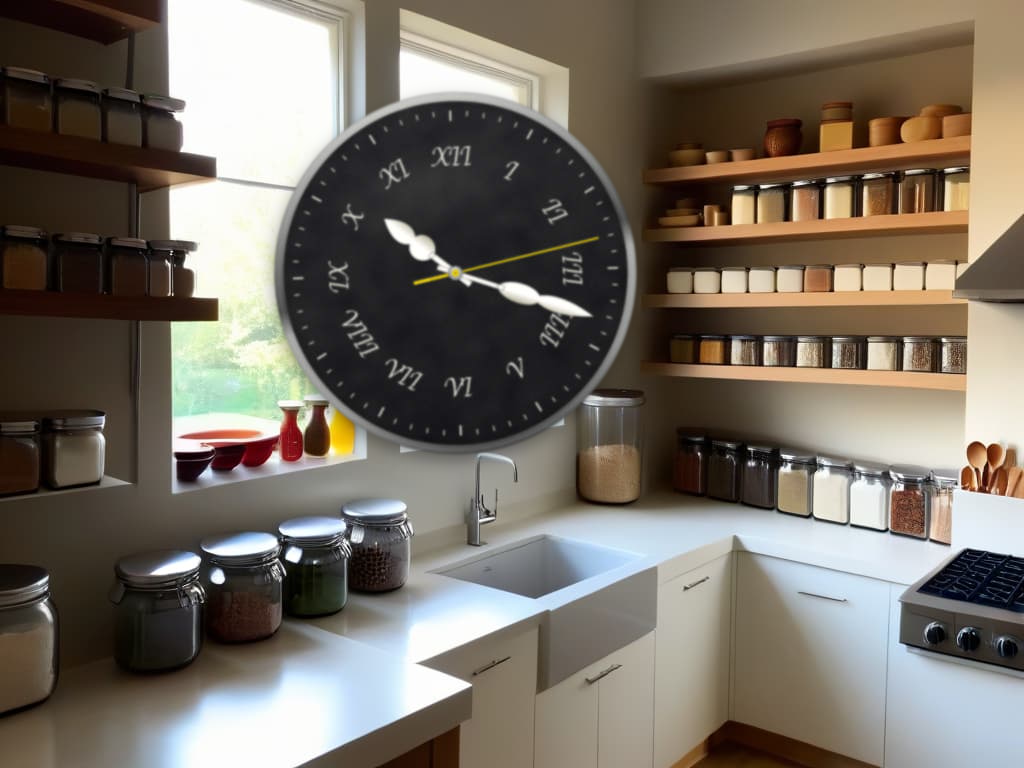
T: 10.18.13
